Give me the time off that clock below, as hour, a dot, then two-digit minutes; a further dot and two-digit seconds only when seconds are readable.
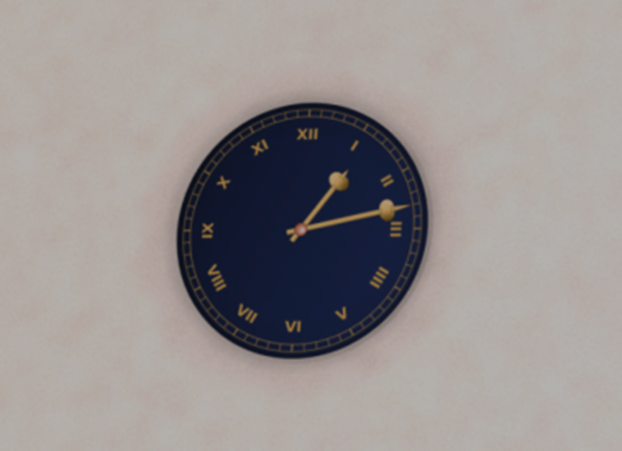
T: 1.13
